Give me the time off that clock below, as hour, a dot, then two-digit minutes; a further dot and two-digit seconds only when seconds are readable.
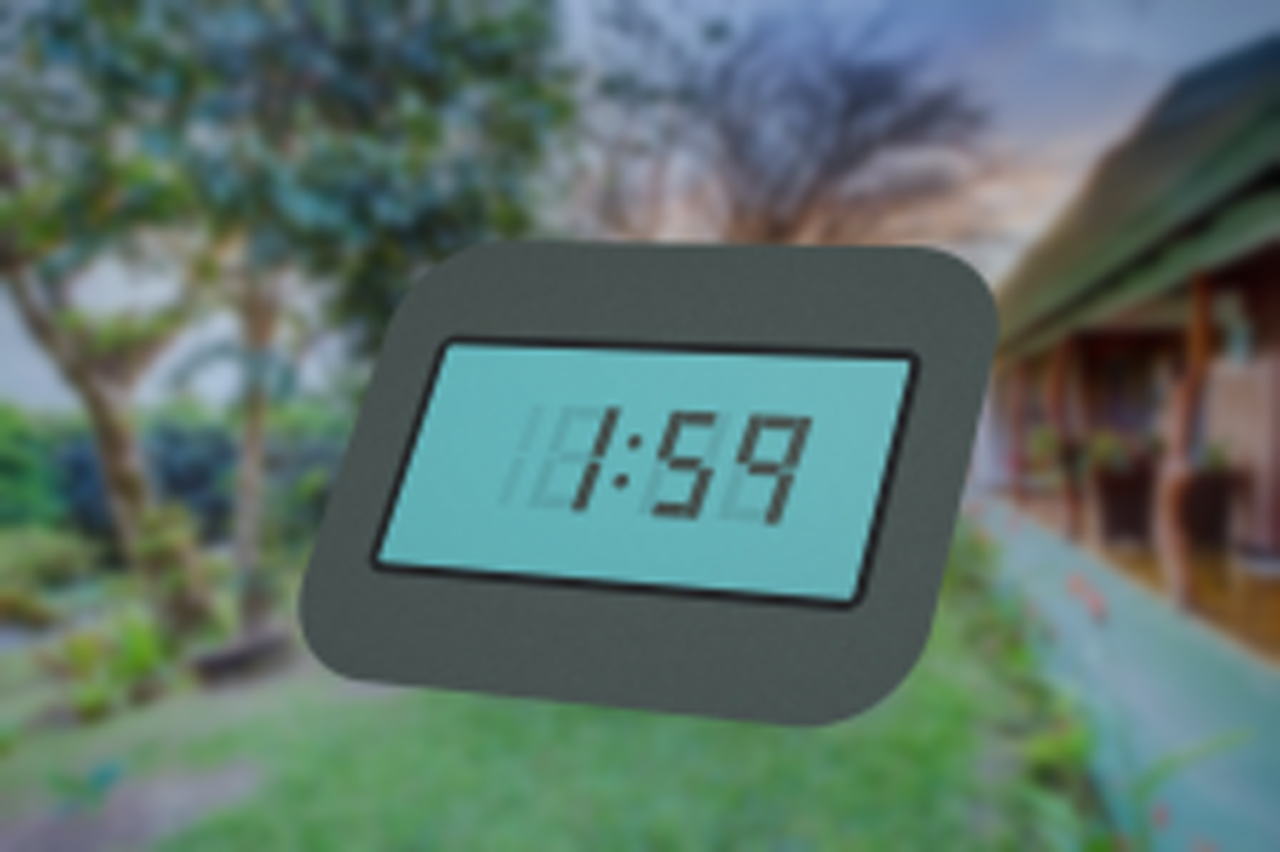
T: 1.59
